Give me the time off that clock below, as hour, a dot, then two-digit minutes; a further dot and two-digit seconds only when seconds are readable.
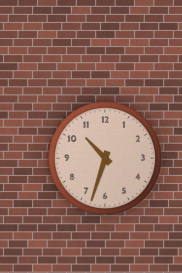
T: 10.33
